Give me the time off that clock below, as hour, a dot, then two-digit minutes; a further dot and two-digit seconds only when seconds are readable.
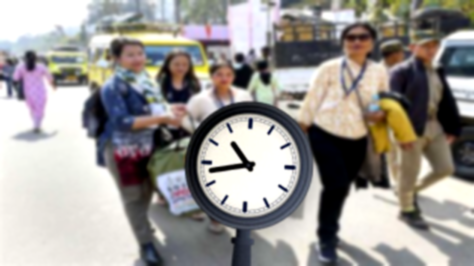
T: 10.43
